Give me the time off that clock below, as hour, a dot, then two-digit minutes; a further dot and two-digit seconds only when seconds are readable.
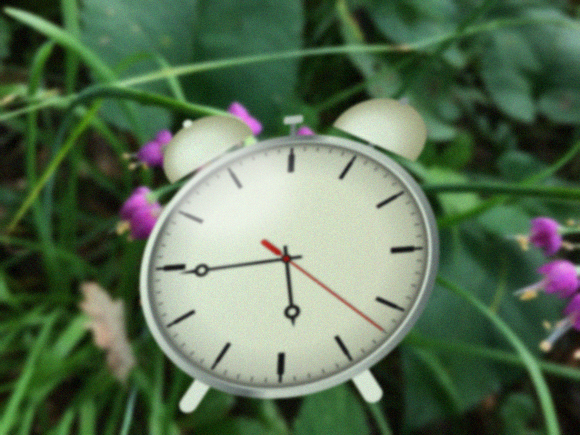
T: 5.44.22
